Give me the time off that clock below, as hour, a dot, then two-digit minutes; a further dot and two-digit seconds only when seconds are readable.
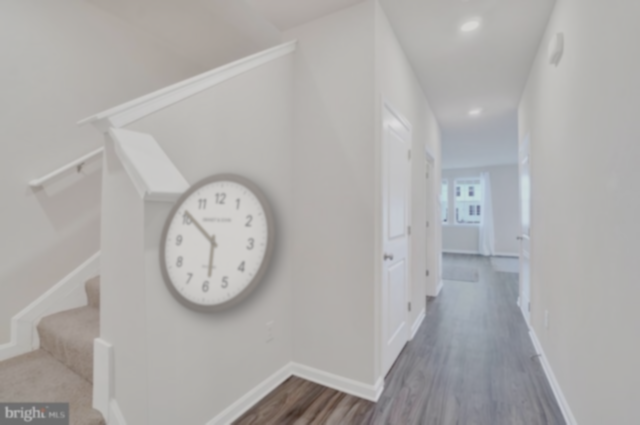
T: 5.51
